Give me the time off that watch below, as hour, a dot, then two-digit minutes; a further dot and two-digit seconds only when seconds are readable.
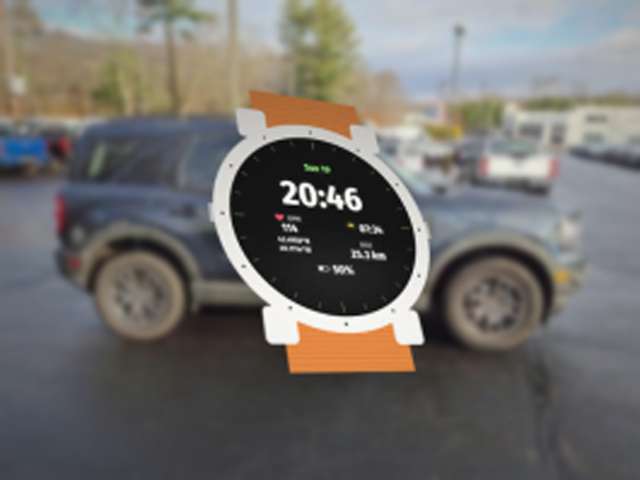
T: 20.46
